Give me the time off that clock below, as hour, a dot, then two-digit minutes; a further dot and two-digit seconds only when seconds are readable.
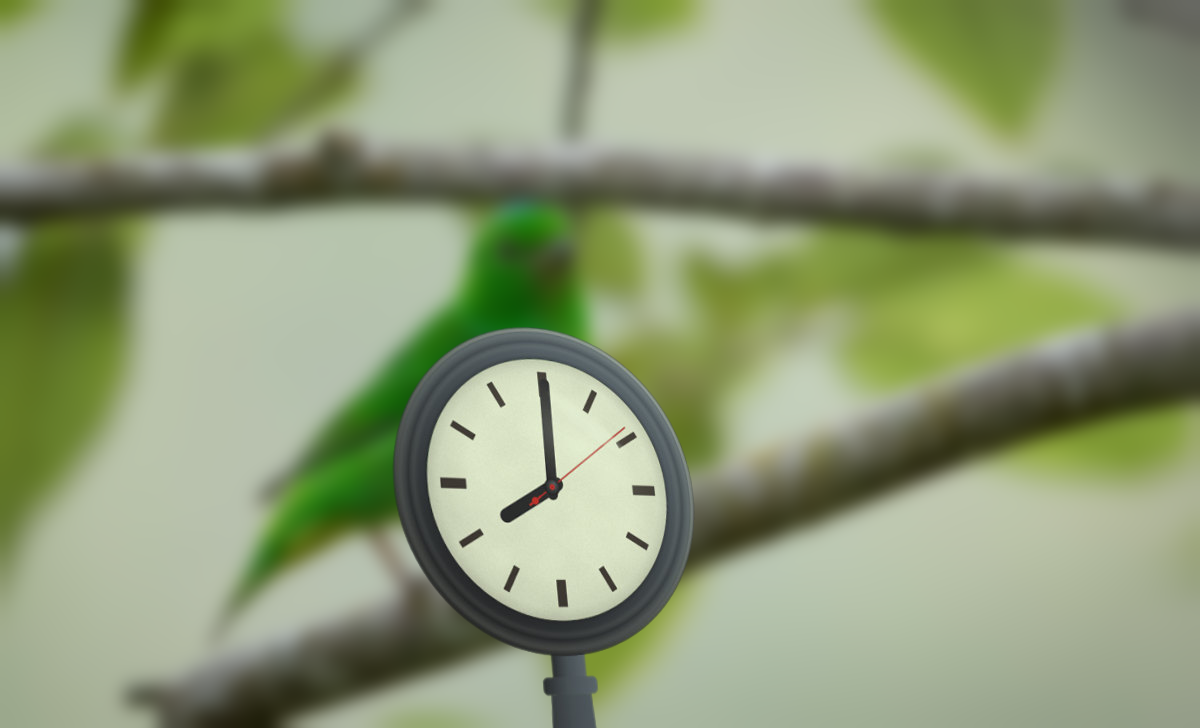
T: 8.00.09
